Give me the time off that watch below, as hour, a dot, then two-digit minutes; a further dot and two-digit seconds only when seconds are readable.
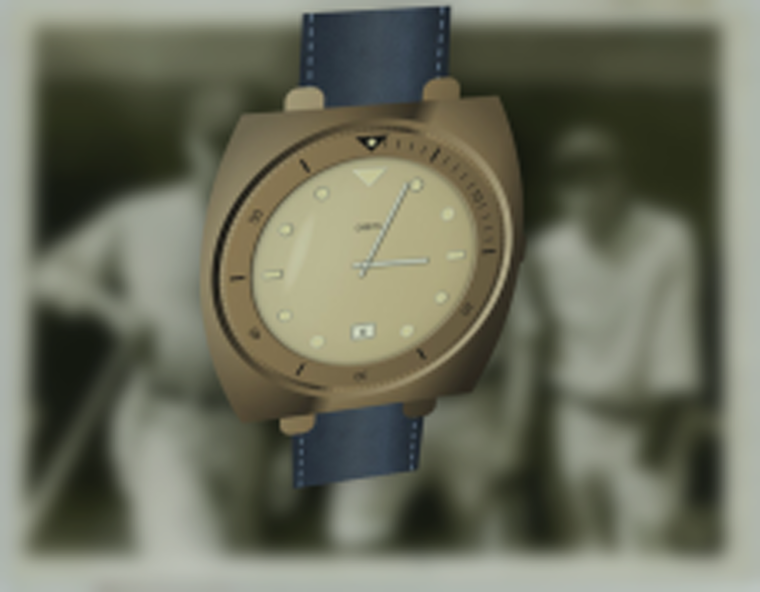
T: 3.04
